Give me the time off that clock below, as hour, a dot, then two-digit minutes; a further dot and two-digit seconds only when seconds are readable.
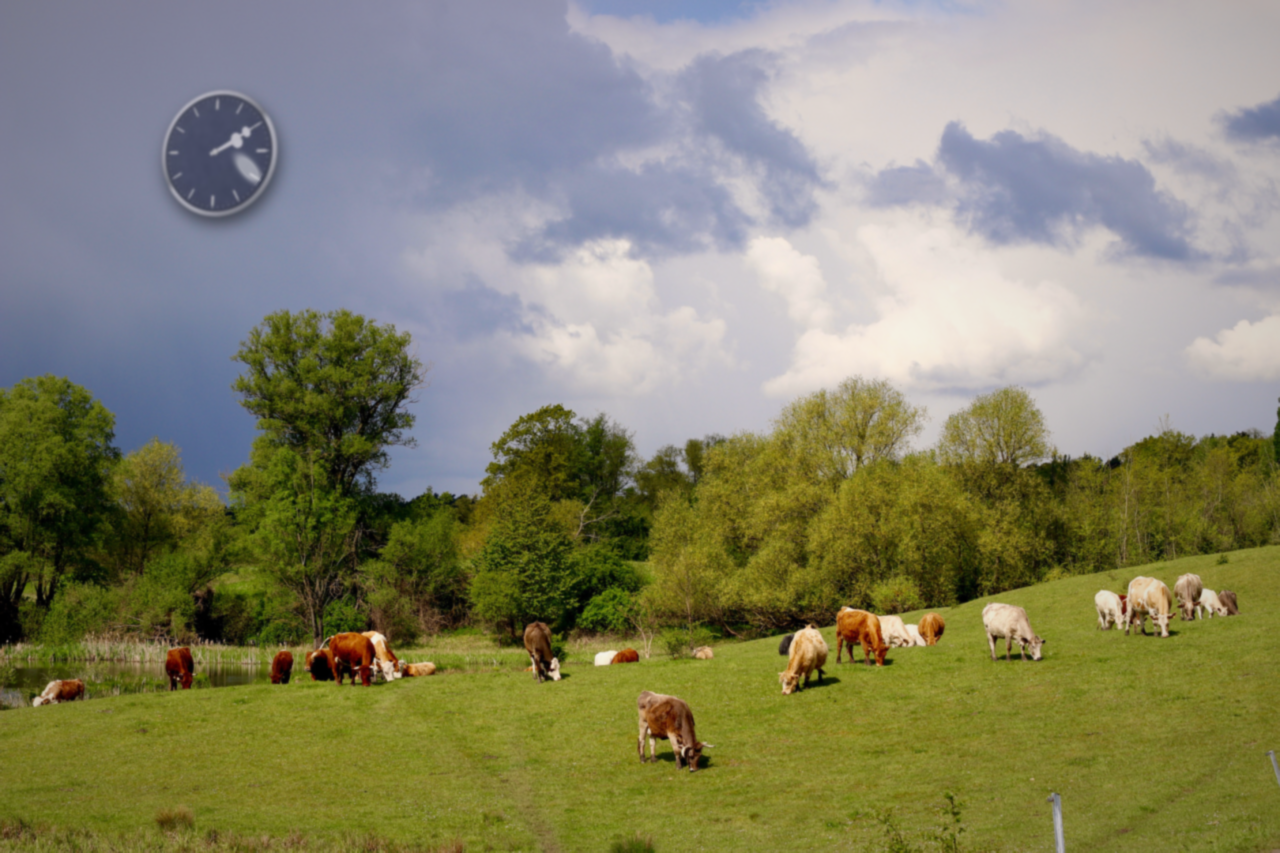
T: 2.10
